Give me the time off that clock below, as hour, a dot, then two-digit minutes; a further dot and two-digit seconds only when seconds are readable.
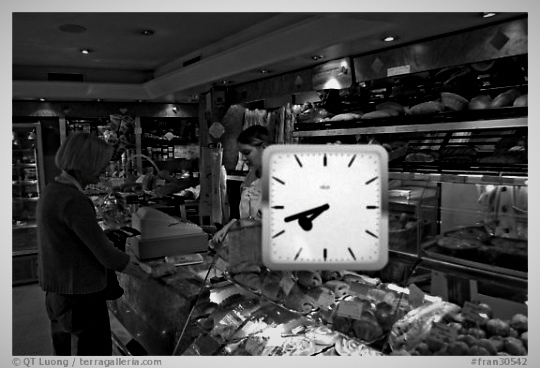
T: 7.42
